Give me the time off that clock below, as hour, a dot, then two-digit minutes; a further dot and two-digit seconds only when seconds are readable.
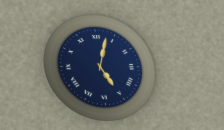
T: 5.03
